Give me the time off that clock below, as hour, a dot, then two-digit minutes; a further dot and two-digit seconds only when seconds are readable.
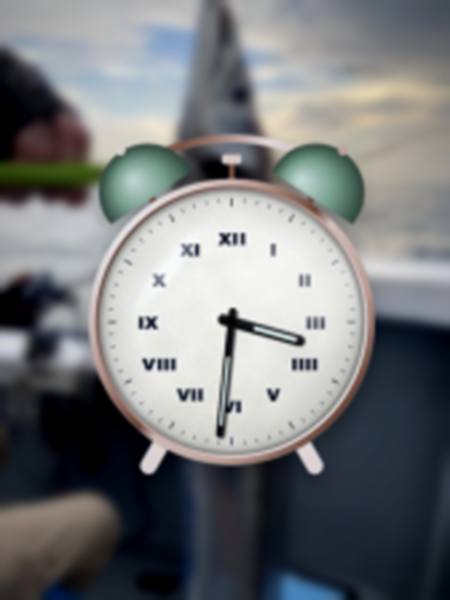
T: 3.31
